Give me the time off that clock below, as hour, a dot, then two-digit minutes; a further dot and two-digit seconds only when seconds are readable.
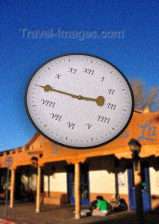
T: 2.45
